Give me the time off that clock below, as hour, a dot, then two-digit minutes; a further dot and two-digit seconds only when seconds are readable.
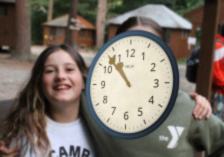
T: 10.53
